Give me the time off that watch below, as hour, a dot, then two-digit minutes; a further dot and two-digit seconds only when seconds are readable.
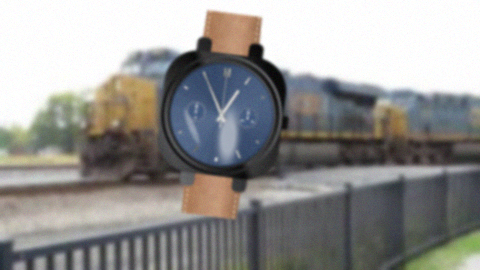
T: 12.55
